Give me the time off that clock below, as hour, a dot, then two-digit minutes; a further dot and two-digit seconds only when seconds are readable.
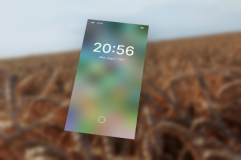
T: 20.56
